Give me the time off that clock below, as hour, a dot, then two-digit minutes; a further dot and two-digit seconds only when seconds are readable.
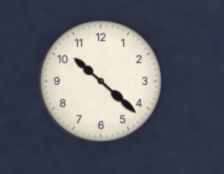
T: 10.22
